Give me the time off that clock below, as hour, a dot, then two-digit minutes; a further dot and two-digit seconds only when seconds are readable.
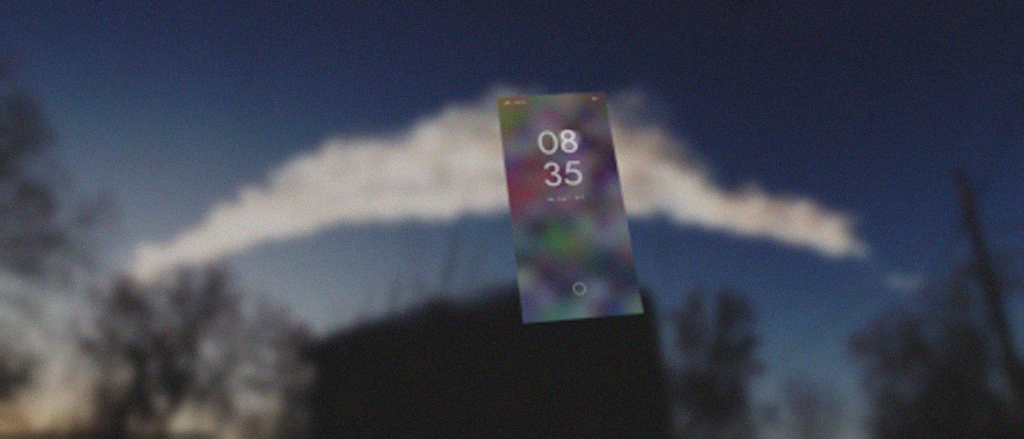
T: 8.35
